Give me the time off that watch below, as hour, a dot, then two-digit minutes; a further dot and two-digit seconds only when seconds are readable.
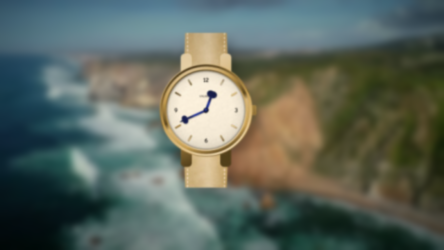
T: 12.41
